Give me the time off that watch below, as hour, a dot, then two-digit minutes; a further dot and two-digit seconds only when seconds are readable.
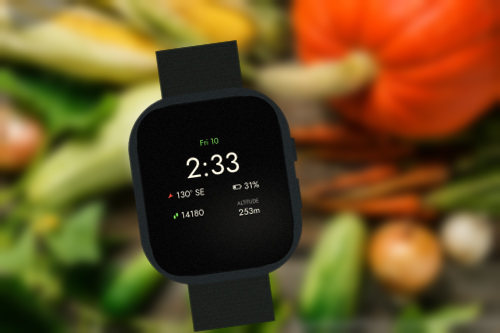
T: 2.33
